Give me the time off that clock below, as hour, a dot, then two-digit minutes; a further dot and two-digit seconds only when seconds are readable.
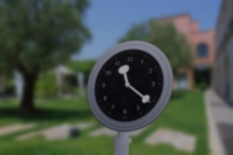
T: 11.21
